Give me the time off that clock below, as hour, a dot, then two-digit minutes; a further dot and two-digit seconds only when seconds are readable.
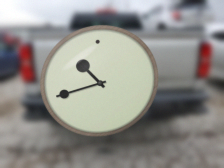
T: 10.43
